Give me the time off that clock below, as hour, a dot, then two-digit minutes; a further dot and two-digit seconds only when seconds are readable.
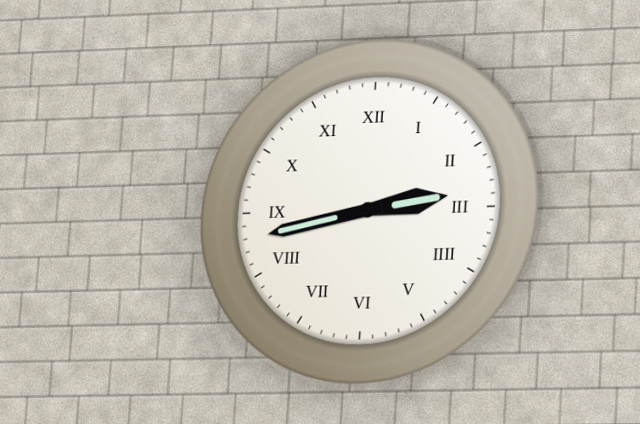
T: 2.43
